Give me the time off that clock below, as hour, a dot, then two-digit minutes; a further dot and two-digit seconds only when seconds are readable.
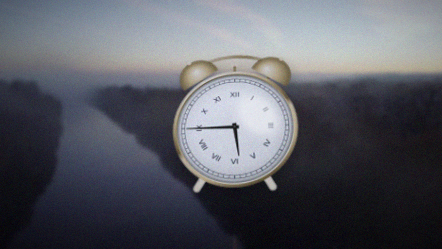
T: 5.45
